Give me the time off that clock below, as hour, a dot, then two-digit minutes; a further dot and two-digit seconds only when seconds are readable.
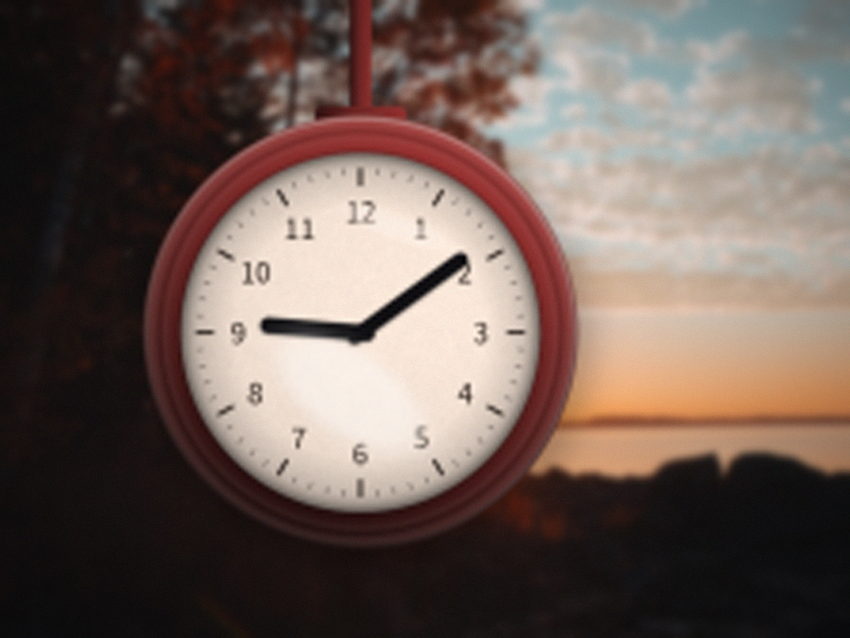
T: 9.09
